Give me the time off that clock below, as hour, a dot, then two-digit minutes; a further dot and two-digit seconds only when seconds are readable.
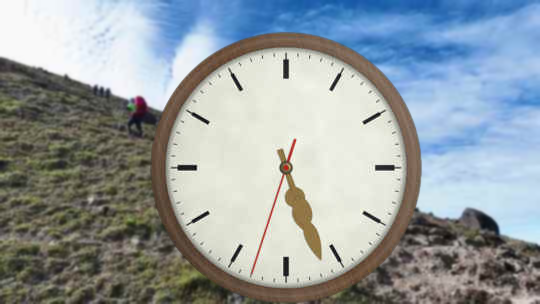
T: 5.26.33
